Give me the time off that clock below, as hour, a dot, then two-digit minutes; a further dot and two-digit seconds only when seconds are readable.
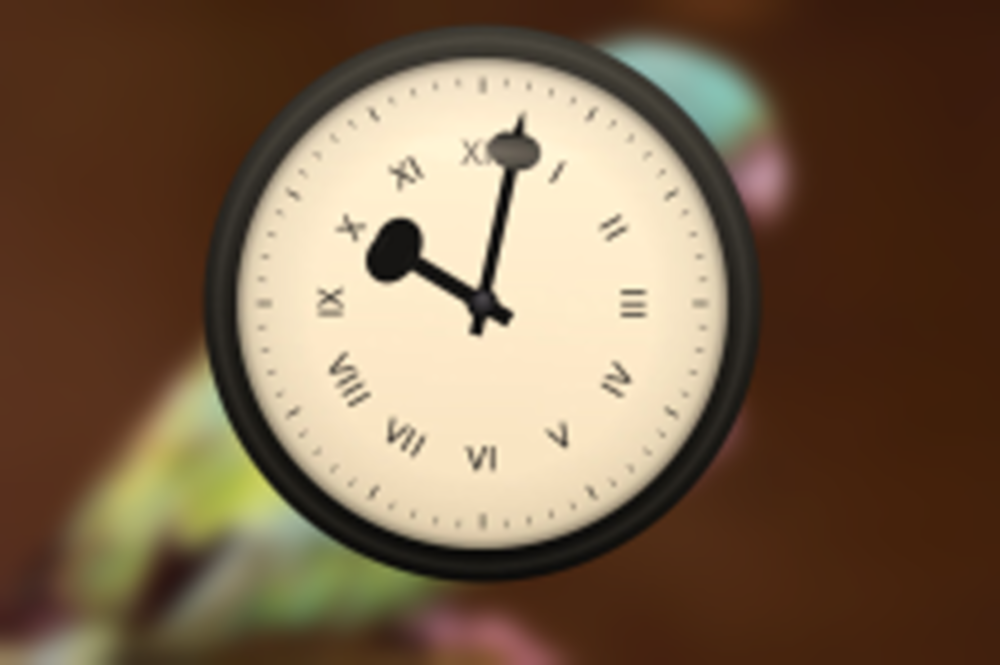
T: 10.02
